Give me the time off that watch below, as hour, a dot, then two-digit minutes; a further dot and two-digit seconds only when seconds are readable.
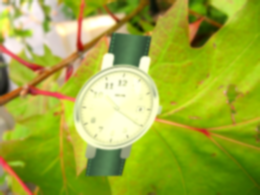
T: 10.20
